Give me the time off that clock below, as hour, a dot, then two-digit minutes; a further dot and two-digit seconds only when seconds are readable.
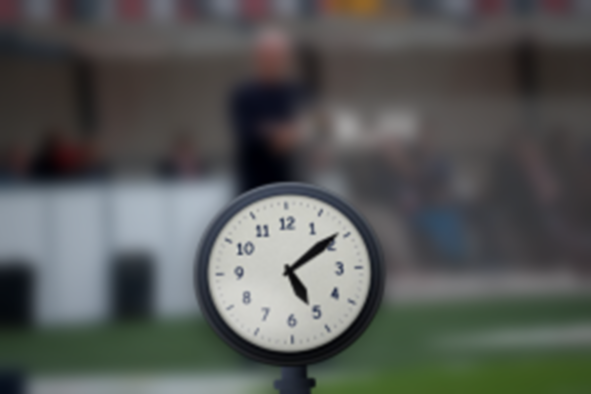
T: 5.09
